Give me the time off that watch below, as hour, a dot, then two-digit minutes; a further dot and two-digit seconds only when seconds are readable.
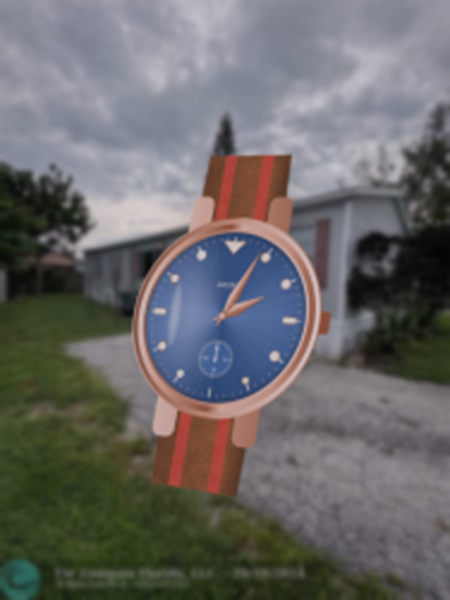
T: 2.04
